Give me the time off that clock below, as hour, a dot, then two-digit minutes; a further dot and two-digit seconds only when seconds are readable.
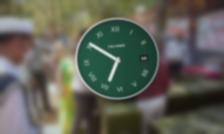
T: 6.51
